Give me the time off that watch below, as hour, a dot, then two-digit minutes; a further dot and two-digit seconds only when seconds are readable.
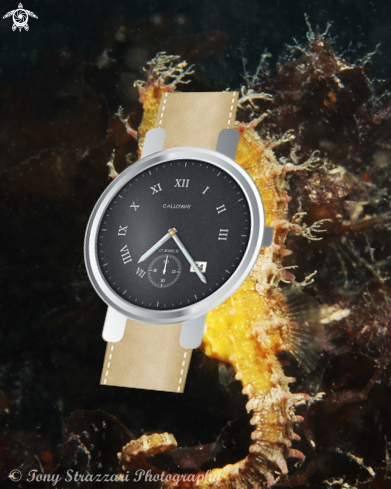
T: 7.23
